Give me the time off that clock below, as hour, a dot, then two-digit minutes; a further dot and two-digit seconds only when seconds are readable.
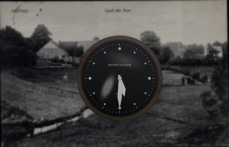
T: 5.30
